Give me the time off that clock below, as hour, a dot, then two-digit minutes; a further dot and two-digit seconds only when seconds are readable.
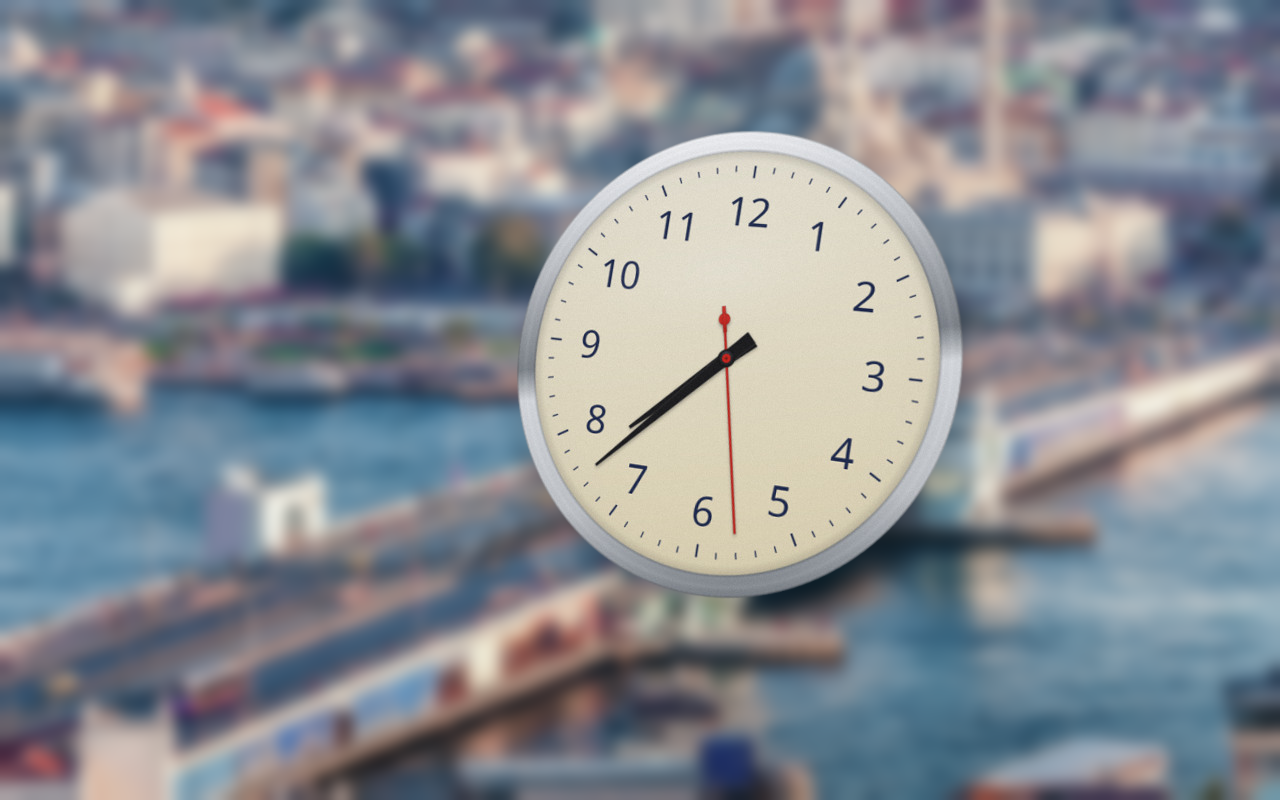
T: 7.37.28
